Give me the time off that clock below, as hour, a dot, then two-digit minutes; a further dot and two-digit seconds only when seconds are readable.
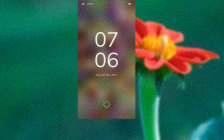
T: 7.06
